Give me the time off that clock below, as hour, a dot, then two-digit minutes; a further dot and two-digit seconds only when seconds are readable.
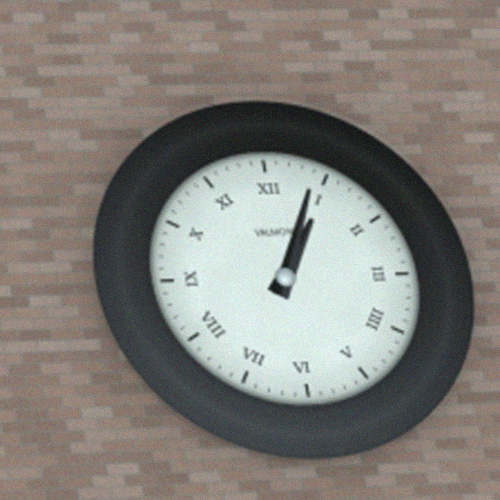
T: 1.04
